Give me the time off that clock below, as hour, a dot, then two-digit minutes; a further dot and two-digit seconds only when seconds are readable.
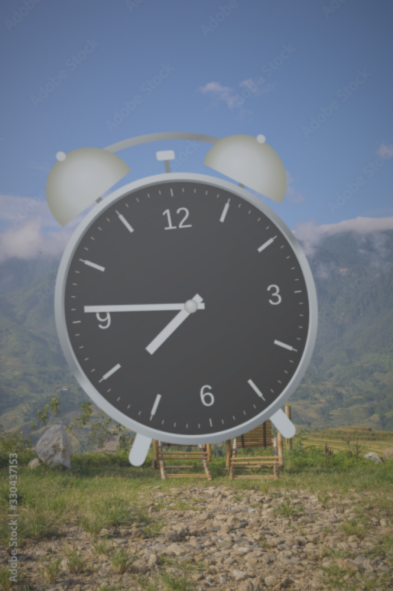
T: 7.46
